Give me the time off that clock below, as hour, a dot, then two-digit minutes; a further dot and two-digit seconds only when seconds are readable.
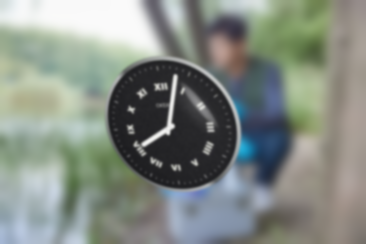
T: 8.03
